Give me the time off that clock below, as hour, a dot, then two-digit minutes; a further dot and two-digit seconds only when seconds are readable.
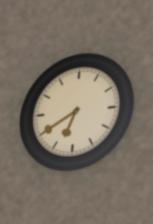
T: 6.40
